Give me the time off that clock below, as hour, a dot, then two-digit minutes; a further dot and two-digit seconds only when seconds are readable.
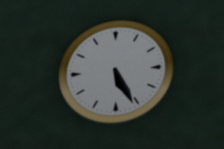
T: 5.26
